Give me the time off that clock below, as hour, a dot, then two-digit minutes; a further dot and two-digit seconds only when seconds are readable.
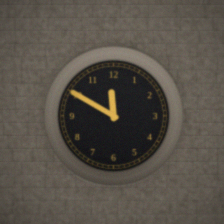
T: 11.50
